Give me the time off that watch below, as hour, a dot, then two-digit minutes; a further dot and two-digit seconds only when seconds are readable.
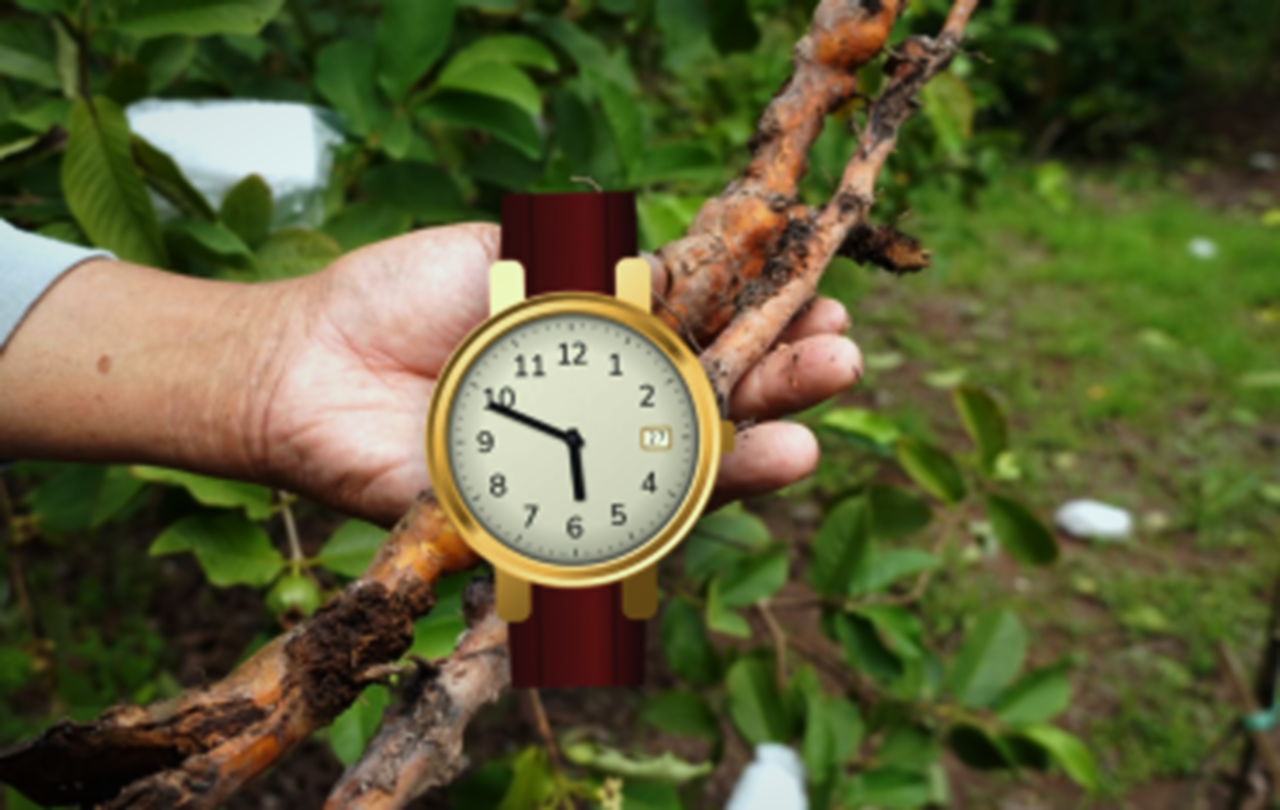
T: 5.49
